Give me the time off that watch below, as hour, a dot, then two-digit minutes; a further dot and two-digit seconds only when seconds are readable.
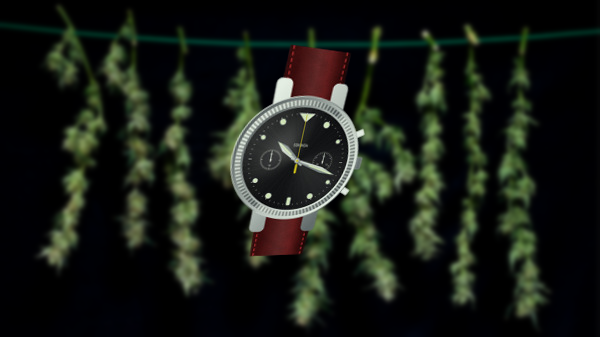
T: 10.18
